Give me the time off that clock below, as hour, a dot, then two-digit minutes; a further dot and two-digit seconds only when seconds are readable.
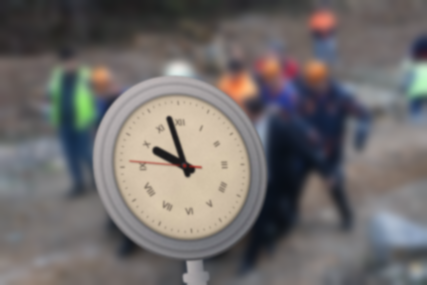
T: 9.57.46
